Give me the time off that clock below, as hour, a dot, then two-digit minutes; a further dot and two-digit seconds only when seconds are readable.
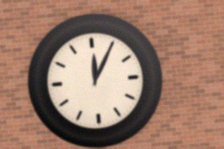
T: 12.05
